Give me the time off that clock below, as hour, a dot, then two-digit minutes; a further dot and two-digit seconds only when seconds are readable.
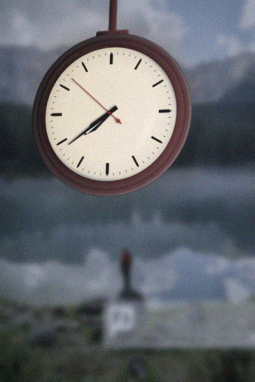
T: 7.38.52
